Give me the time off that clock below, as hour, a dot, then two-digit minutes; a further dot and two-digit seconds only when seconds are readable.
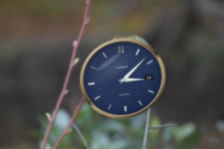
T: 3.08
